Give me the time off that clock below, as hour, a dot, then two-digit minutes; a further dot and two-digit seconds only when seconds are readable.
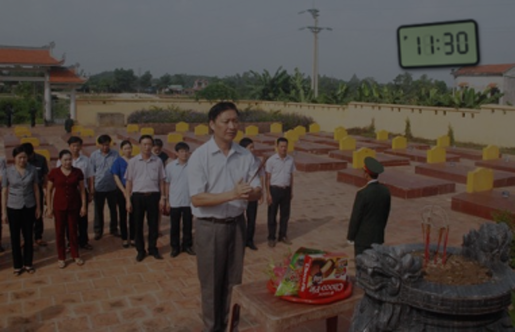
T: 11.30
